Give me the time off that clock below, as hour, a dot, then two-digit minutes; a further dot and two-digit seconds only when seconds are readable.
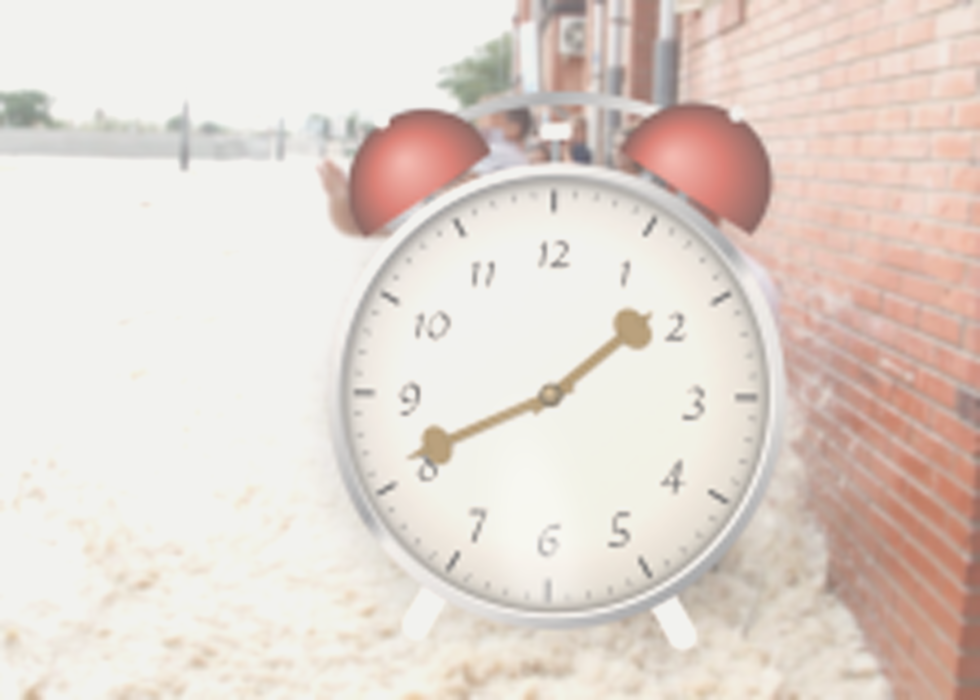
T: 1.41
